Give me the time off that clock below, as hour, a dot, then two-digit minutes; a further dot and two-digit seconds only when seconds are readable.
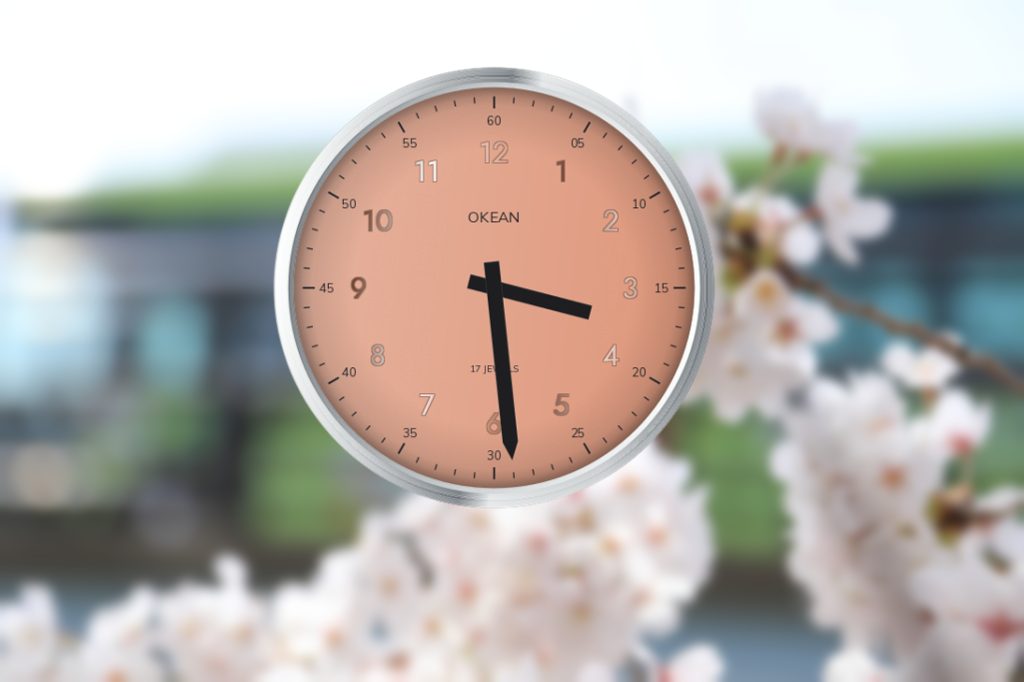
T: 3.29
